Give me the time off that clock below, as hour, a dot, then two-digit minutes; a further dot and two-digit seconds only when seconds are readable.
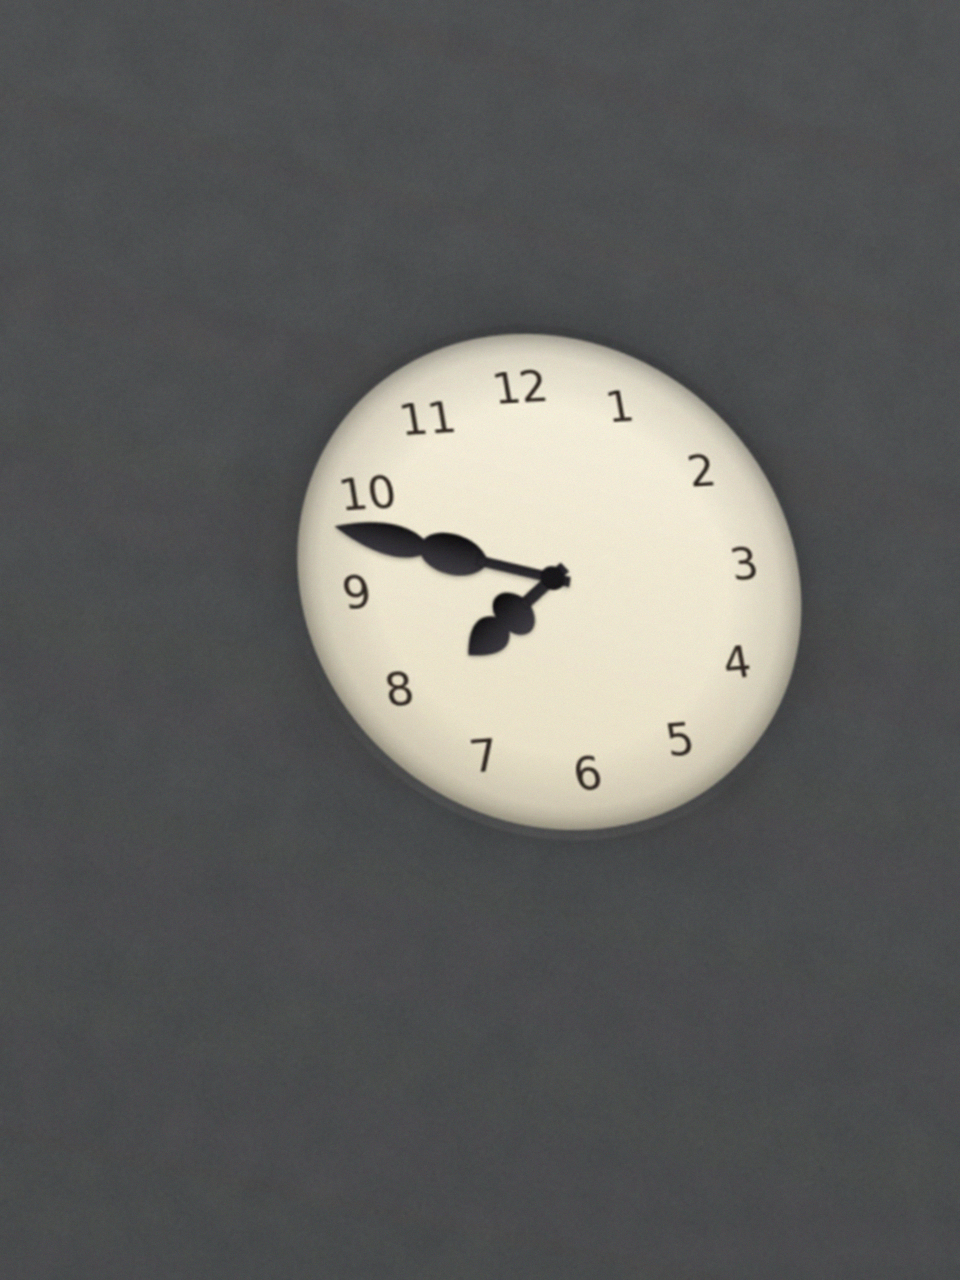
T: 7.48
